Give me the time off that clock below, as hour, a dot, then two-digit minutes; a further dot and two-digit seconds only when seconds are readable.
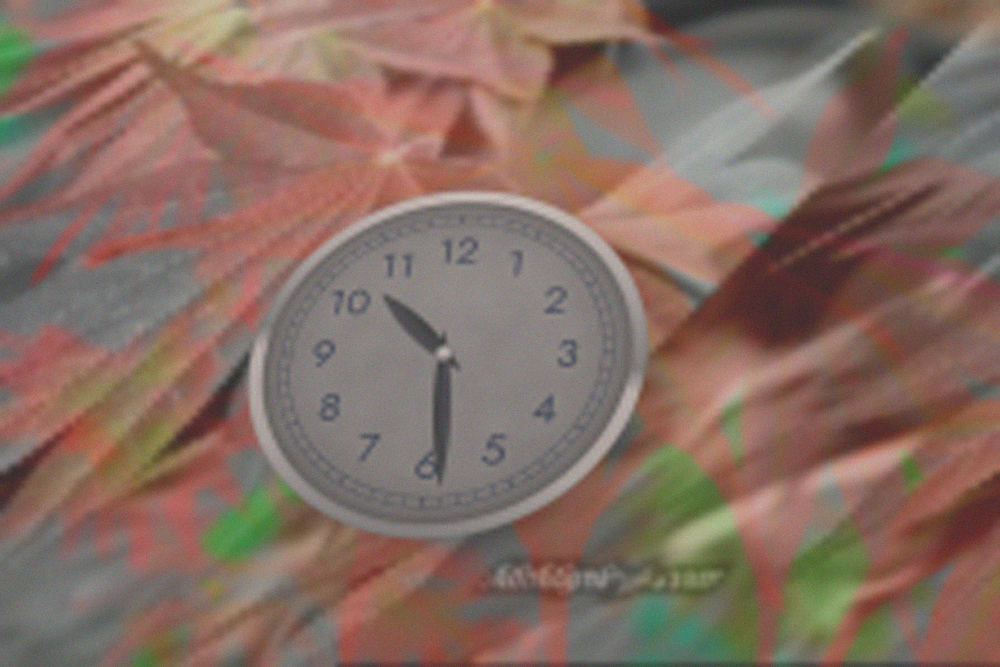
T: 10.29
